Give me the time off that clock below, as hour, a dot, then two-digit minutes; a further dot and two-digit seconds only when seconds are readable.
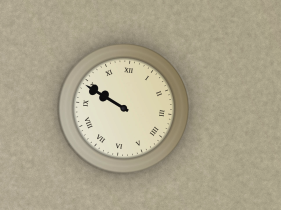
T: 9.49
